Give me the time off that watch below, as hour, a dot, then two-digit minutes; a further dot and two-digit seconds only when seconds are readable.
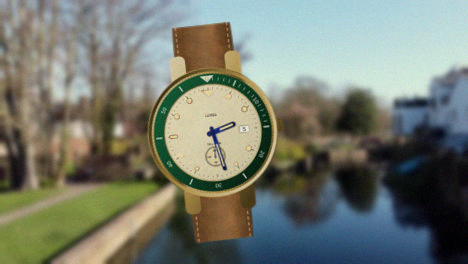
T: 2.28
